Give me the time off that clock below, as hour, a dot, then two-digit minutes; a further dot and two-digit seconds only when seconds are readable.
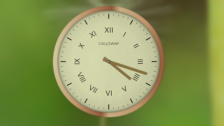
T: 4.18
